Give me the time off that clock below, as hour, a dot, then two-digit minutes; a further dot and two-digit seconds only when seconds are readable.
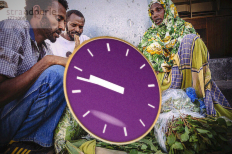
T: 9.48
